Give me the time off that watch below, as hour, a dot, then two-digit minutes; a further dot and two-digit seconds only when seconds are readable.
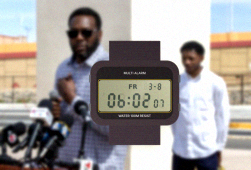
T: 6.02.07
